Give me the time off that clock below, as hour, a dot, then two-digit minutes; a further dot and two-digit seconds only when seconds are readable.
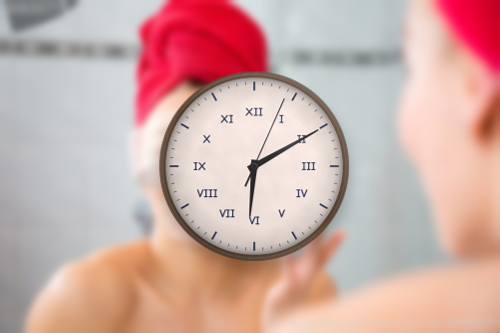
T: 6.10.04
